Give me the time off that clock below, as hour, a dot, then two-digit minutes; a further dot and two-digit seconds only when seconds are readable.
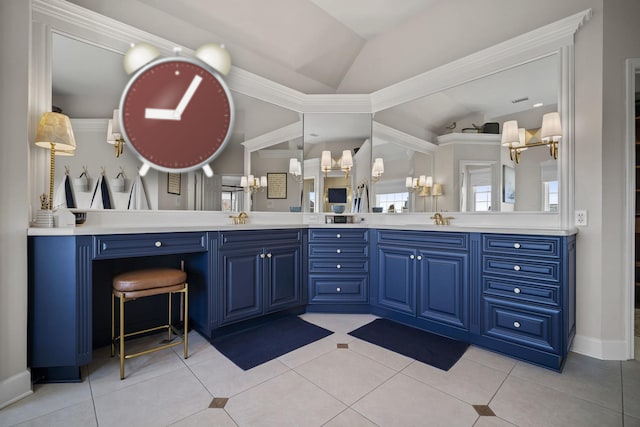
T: 9.05
